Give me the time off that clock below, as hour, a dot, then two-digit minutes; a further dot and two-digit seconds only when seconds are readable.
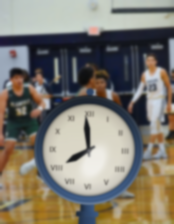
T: 7.59
